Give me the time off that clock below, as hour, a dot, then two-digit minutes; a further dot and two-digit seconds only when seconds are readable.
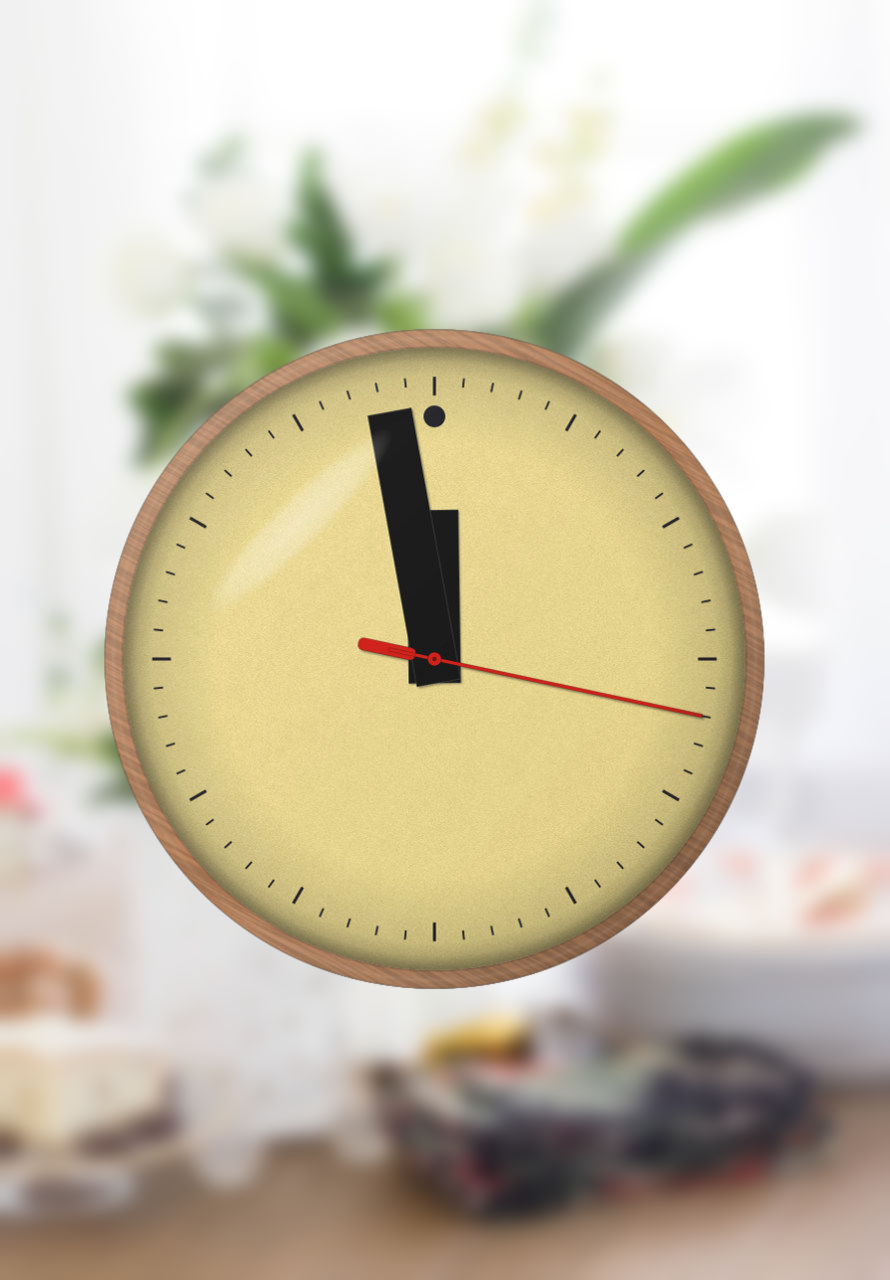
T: 11.58.17
